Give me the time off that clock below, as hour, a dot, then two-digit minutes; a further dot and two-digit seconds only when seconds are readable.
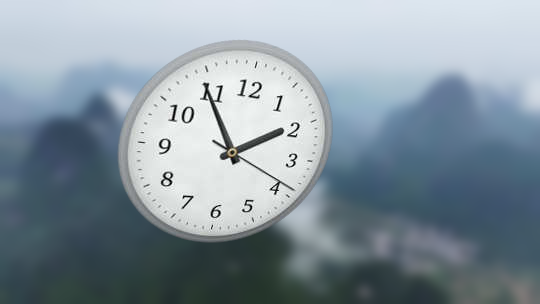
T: 1.54.19
